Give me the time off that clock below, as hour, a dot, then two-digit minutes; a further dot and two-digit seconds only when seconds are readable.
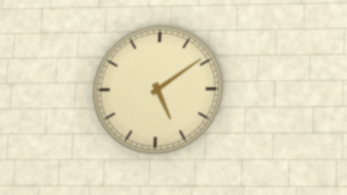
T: 5.09
